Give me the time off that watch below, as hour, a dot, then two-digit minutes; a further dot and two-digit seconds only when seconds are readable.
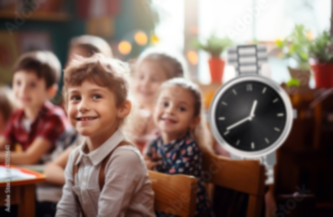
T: 12.41
